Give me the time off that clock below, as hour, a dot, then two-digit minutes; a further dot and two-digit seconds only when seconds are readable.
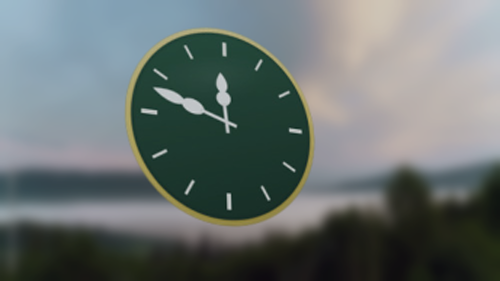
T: 11.48
